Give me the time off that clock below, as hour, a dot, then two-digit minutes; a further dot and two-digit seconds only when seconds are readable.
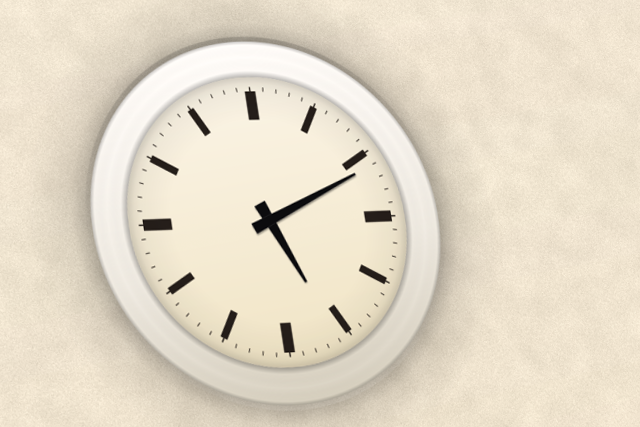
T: 5.11
